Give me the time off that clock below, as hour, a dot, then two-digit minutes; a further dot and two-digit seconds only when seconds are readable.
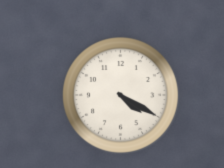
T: 4.20
